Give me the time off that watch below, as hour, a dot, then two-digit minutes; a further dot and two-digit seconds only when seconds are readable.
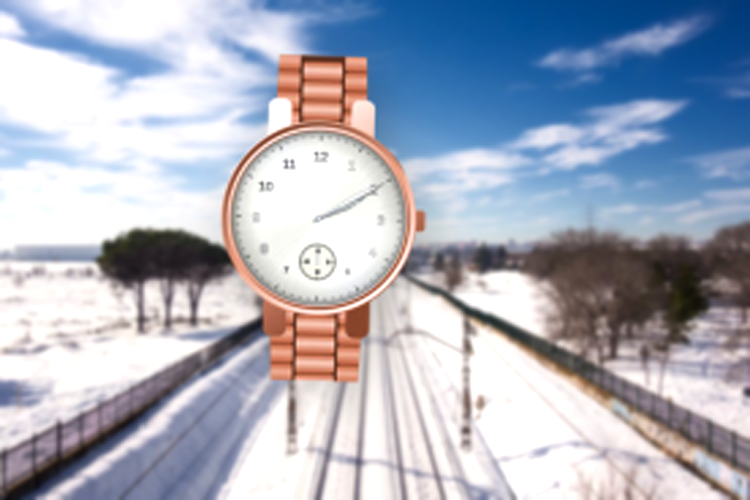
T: 2.10
